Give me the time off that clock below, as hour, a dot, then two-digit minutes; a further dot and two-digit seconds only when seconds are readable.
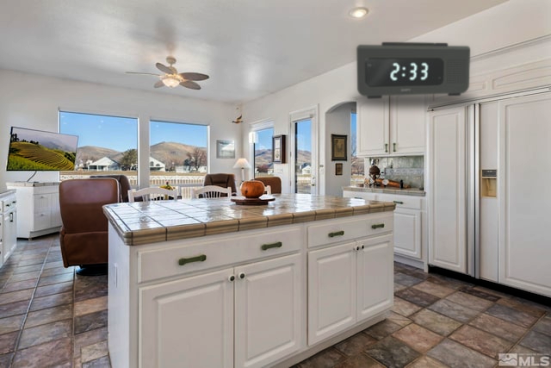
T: 2.33
